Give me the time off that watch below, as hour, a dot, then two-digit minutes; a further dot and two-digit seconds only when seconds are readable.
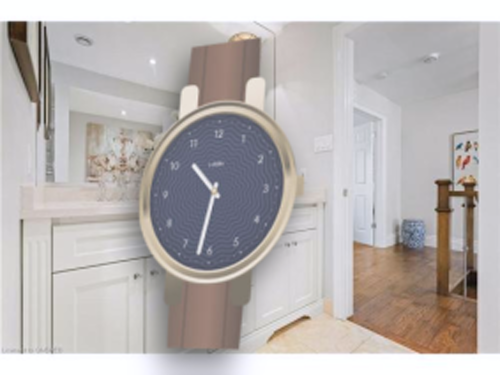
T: 10.32
